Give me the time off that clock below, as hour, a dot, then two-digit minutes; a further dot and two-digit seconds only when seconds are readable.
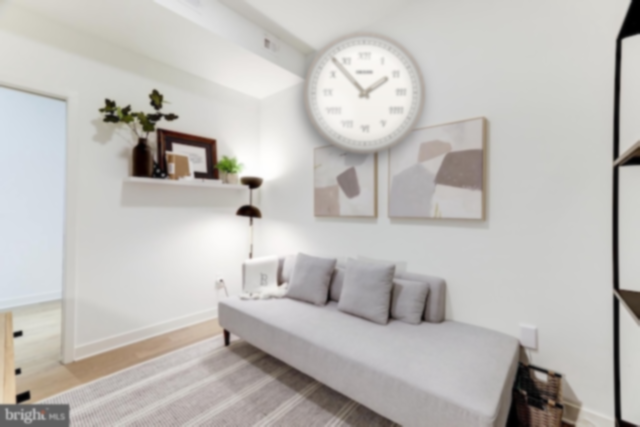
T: 1.53
